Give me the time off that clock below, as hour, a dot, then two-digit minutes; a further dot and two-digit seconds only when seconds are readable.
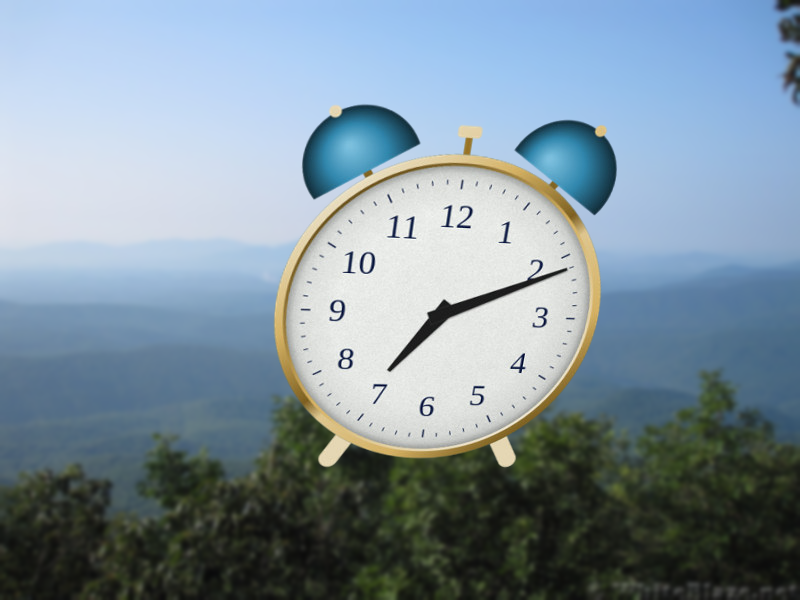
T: 7.11
